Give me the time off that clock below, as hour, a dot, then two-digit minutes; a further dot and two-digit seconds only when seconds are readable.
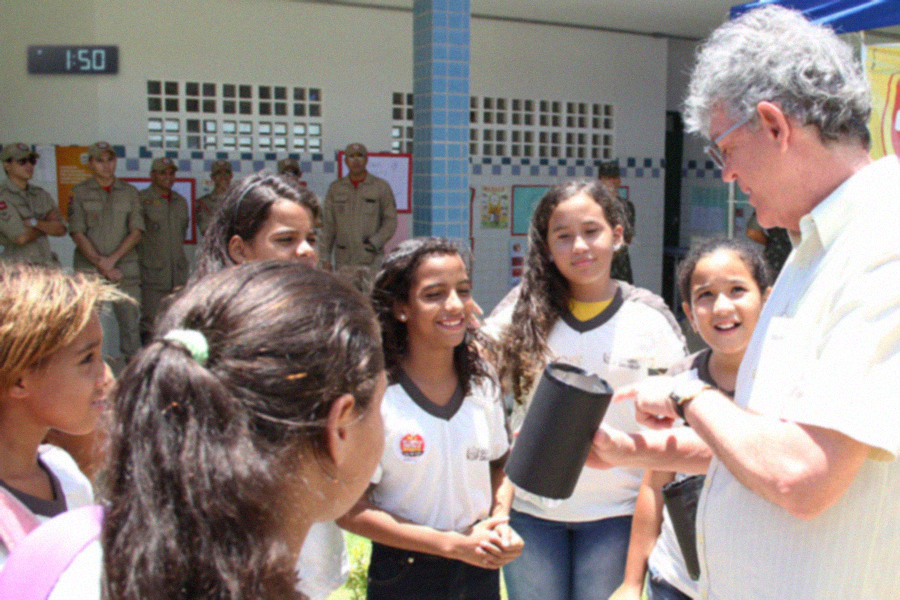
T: 1.50
